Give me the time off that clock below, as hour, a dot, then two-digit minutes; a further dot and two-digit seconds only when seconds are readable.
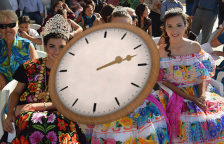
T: 2.12
